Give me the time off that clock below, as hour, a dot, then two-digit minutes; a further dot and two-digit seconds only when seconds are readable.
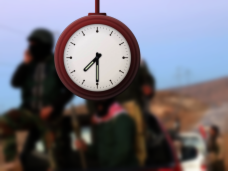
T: 7.30
